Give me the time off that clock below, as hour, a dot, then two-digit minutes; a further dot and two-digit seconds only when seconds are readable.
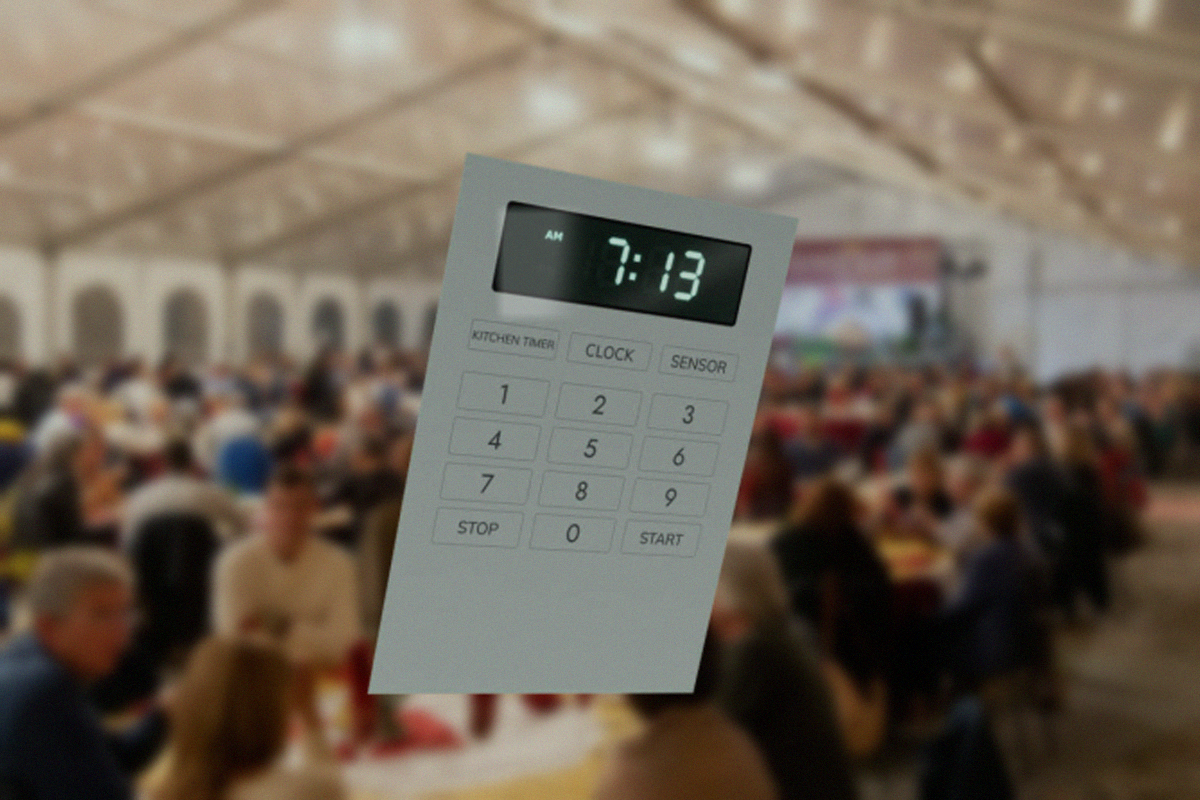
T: 7.13
